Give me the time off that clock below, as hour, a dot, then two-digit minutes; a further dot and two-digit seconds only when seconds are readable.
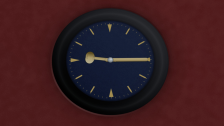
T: 9.15
